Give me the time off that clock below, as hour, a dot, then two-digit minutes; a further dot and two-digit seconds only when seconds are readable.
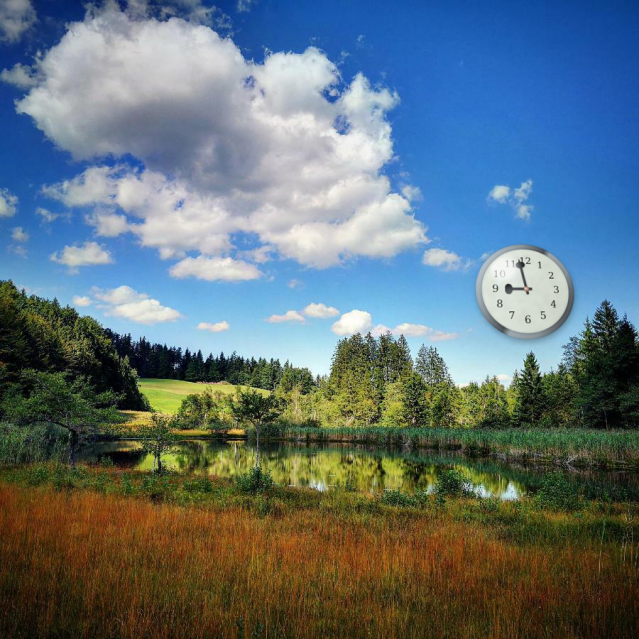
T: 8.58
